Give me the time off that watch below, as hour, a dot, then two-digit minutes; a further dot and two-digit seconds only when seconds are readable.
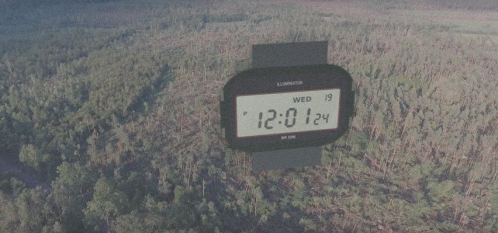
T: 12.01.24
